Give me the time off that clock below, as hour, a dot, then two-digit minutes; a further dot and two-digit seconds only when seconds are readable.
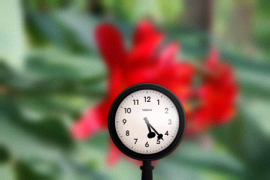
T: 5.23
